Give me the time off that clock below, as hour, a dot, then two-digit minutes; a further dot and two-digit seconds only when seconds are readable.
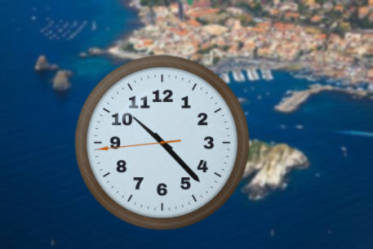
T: 10.22.44
